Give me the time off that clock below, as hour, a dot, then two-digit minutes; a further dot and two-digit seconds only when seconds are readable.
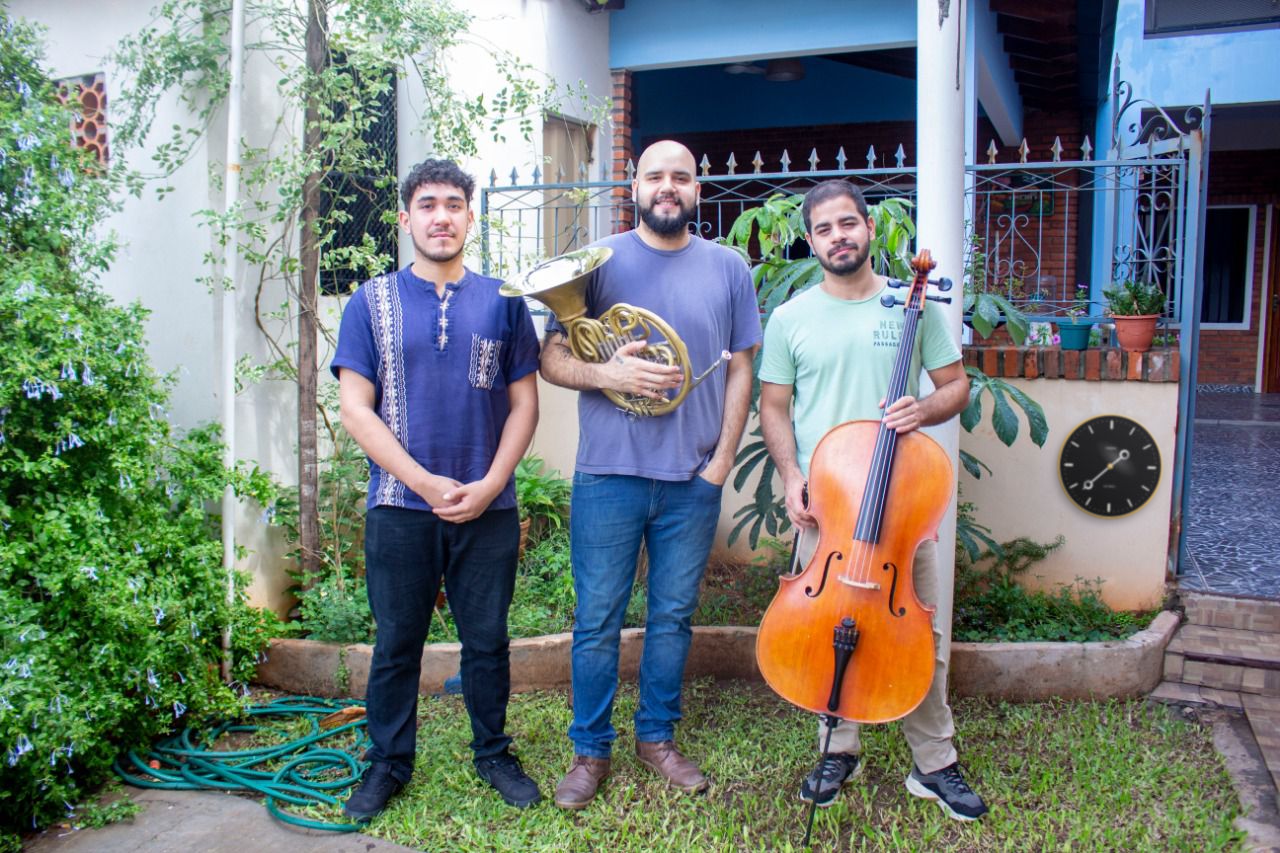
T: 1.38
